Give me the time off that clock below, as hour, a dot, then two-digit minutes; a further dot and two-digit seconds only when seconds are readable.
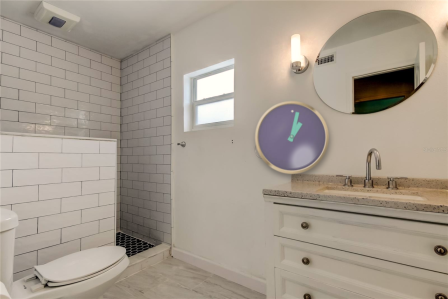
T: 1.02
